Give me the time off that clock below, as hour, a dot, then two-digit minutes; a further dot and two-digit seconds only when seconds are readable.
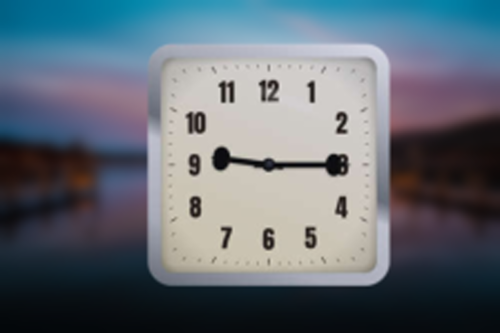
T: 9.15
